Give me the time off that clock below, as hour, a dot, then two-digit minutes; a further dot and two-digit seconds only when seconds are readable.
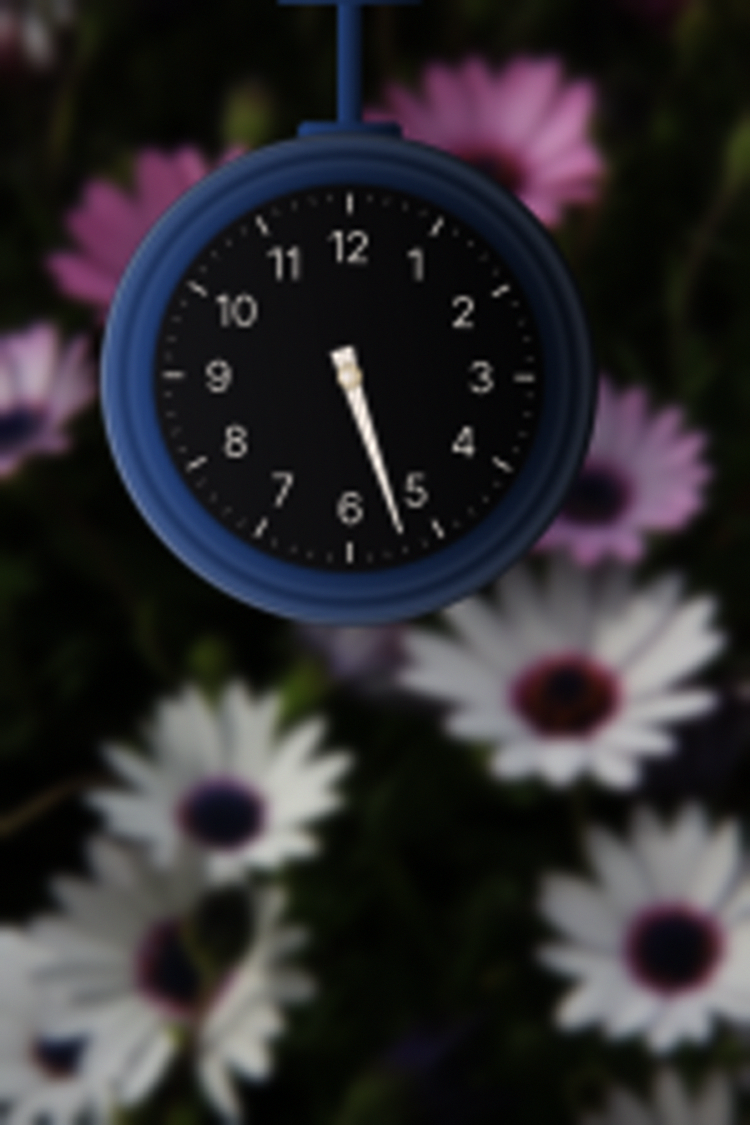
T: 5.27
